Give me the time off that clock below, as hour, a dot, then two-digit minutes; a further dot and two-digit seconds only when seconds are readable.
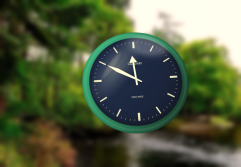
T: 11.50
